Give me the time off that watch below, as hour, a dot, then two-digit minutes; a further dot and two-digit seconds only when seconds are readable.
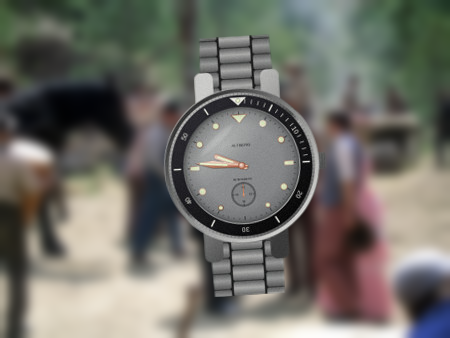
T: 9.46
